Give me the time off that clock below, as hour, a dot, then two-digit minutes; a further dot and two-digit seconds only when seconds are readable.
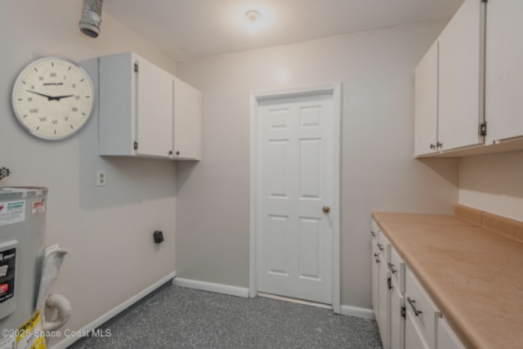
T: 2.48
